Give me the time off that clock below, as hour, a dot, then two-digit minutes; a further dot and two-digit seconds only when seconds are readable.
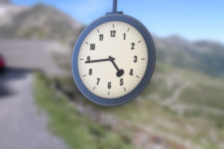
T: 4.44
